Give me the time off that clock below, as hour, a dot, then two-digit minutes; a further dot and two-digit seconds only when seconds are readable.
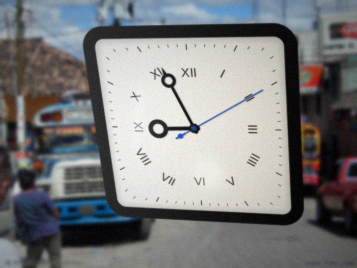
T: 8.56.10
